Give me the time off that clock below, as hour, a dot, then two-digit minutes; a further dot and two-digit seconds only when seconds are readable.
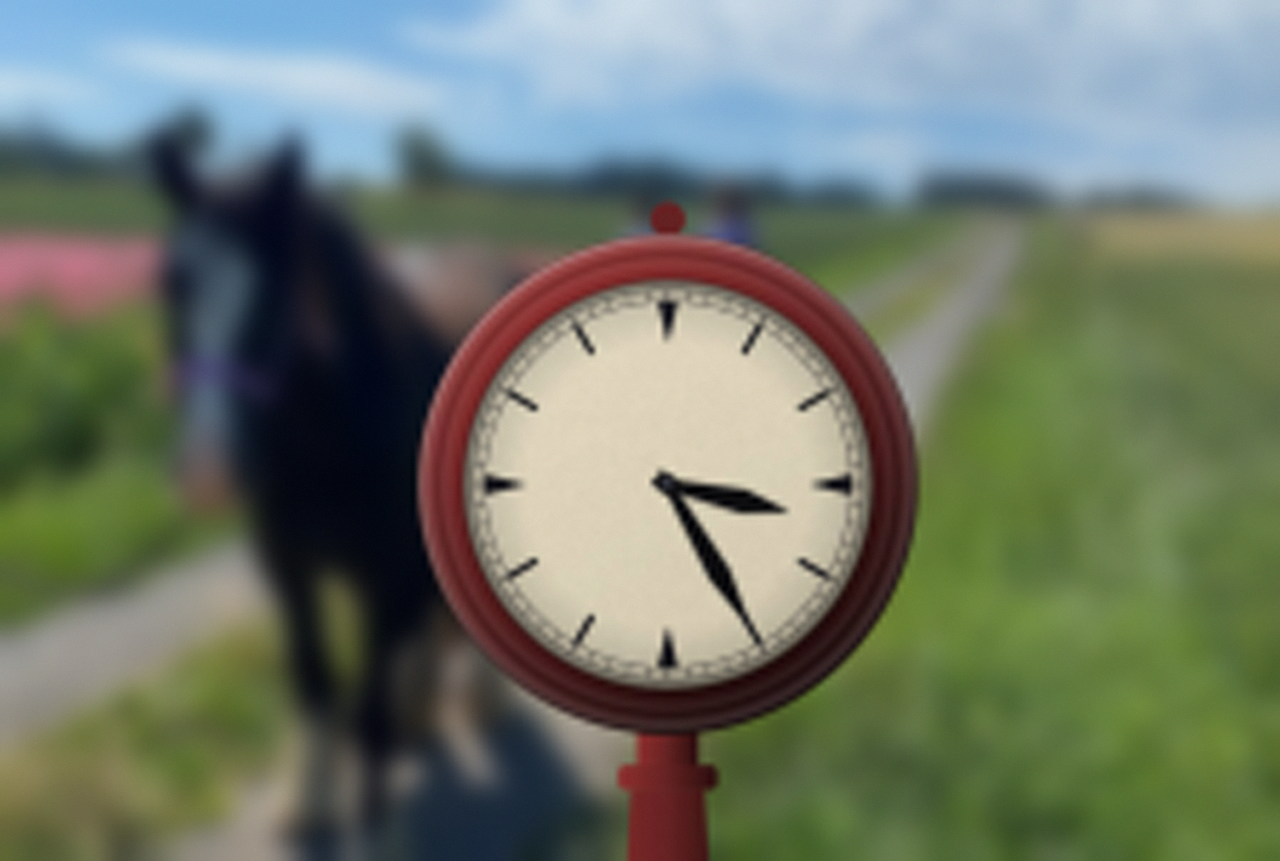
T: 3.25
